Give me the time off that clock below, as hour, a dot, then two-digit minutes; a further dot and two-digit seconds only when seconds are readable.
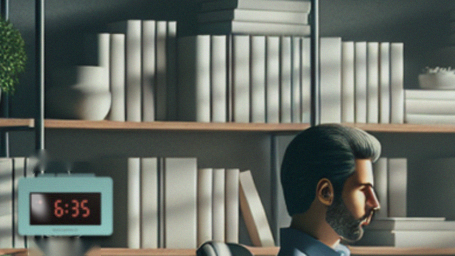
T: 6.35
